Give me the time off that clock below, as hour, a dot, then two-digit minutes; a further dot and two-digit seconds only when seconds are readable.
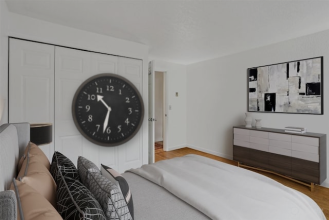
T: 10.32
